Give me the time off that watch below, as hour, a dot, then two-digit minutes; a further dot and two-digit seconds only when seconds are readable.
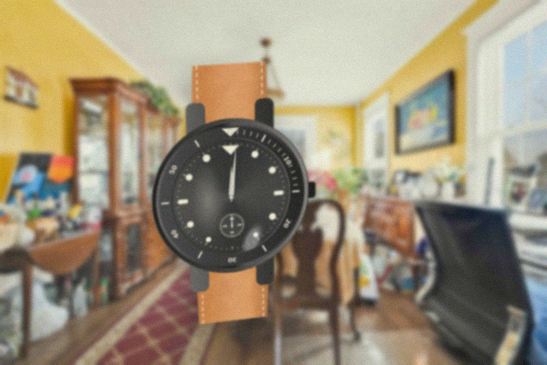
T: 12.01
